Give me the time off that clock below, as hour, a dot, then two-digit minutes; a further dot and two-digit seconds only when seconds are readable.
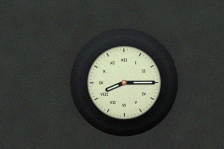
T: 8.15
